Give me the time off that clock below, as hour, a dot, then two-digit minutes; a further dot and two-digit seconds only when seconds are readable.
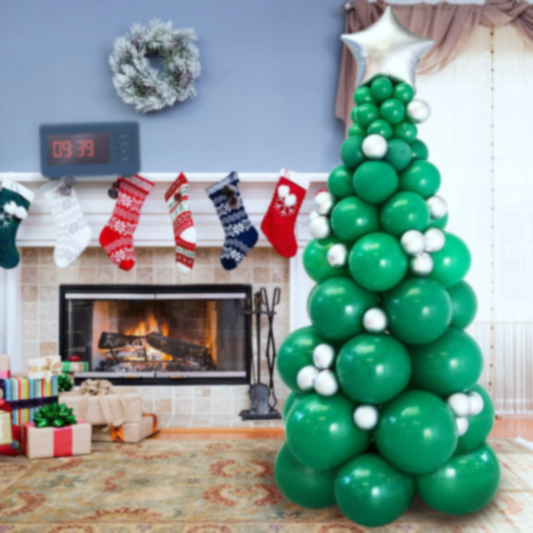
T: 9.39
